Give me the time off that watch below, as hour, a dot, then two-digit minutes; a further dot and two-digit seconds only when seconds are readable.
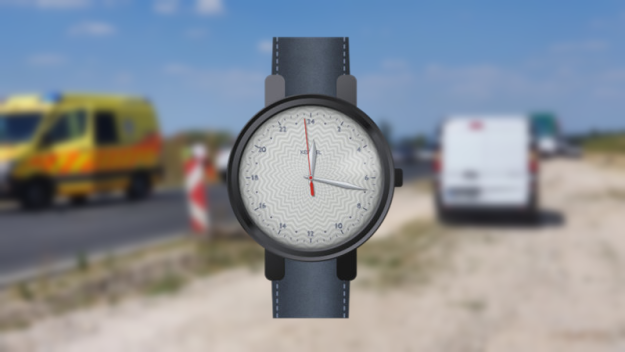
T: 0.16.59
